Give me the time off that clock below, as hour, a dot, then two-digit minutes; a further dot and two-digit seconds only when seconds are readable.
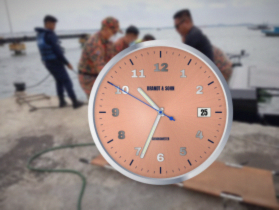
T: 10.33.50
